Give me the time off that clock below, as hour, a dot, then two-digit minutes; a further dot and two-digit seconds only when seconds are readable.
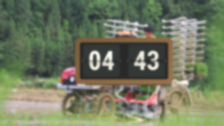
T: 4.43
